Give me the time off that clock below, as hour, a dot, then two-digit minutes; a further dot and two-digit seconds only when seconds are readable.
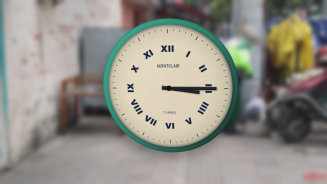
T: 3.15
